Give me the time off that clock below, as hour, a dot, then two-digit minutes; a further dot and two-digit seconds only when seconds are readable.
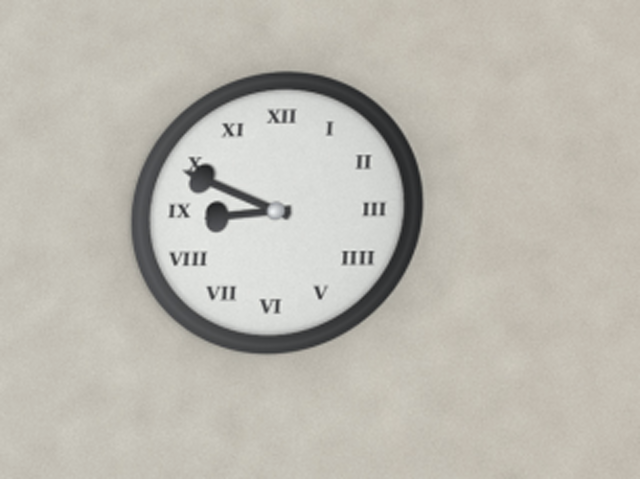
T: 8.49
